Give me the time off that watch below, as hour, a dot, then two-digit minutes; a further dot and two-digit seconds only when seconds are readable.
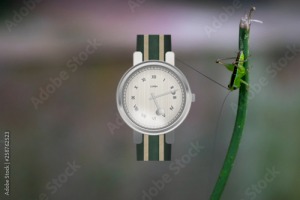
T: 5.12
